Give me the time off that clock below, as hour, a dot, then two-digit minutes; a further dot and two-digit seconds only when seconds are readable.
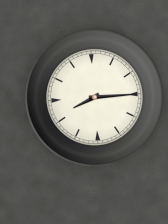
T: 8.15
